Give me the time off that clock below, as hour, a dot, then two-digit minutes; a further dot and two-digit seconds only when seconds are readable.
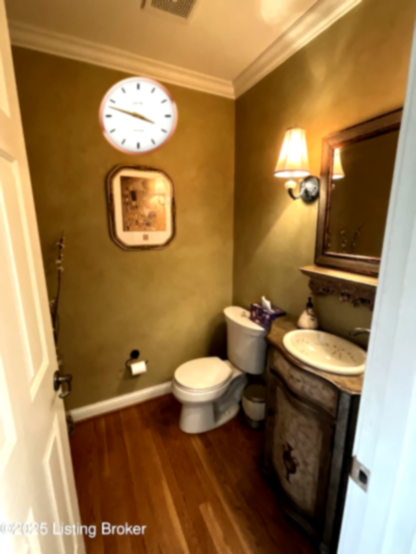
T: 3.48
